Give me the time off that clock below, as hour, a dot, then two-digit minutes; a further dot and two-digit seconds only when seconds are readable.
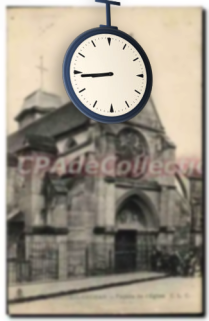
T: 8.44
